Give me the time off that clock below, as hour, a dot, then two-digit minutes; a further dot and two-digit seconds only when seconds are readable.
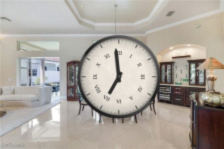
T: 6.59
